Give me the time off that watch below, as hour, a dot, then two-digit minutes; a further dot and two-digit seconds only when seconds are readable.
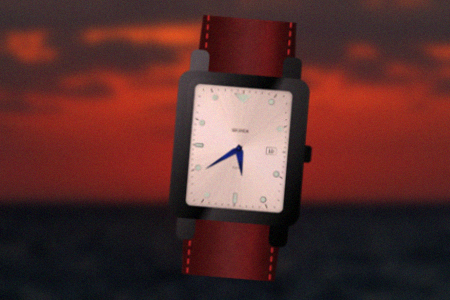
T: 5.39
